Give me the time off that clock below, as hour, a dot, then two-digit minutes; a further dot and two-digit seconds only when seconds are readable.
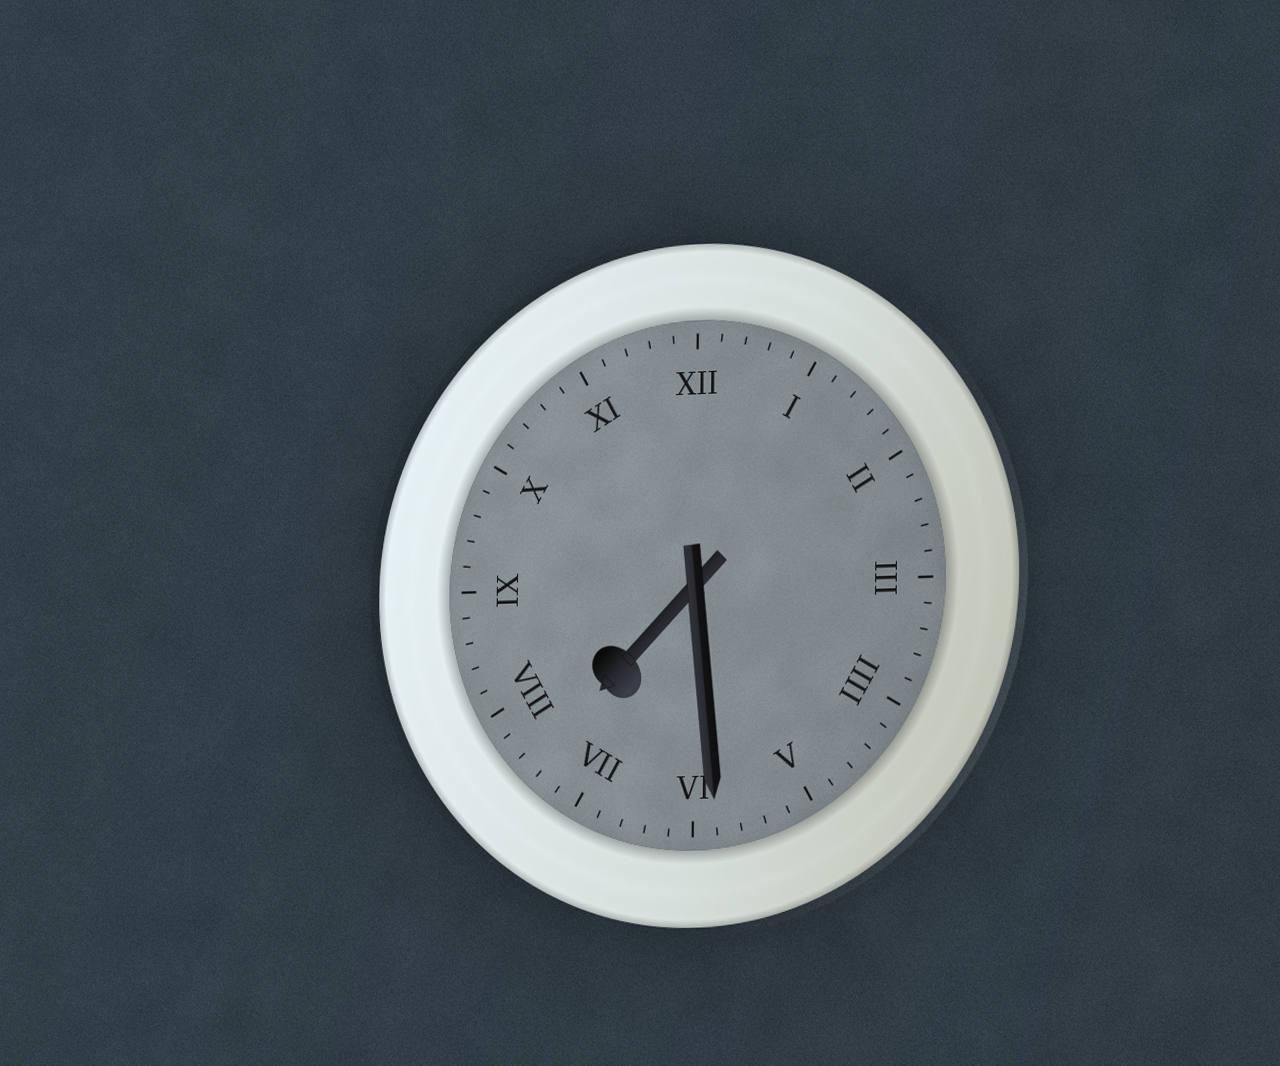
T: 7.29
